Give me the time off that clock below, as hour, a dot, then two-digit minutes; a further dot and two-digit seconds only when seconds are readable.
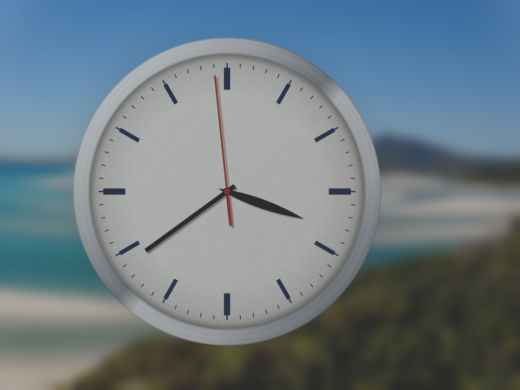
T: 3.38.59
